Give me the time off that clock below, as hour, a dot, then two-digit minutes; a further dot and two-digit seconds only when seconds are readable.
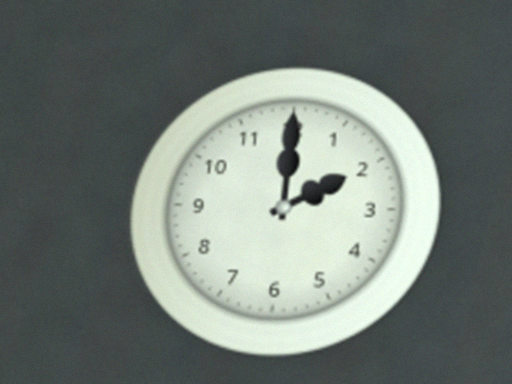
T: 2.00
